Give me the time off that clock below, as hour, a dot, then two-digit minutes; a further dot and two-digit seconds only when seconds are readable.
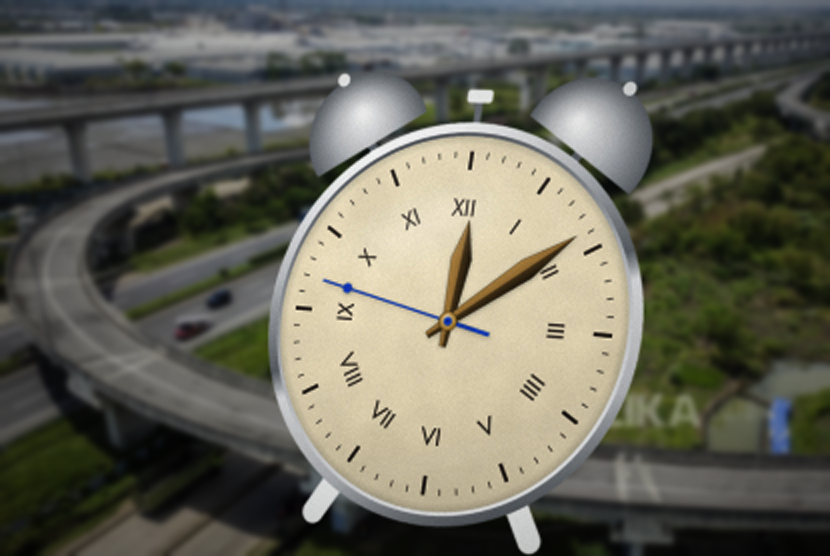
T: 12.08.47
